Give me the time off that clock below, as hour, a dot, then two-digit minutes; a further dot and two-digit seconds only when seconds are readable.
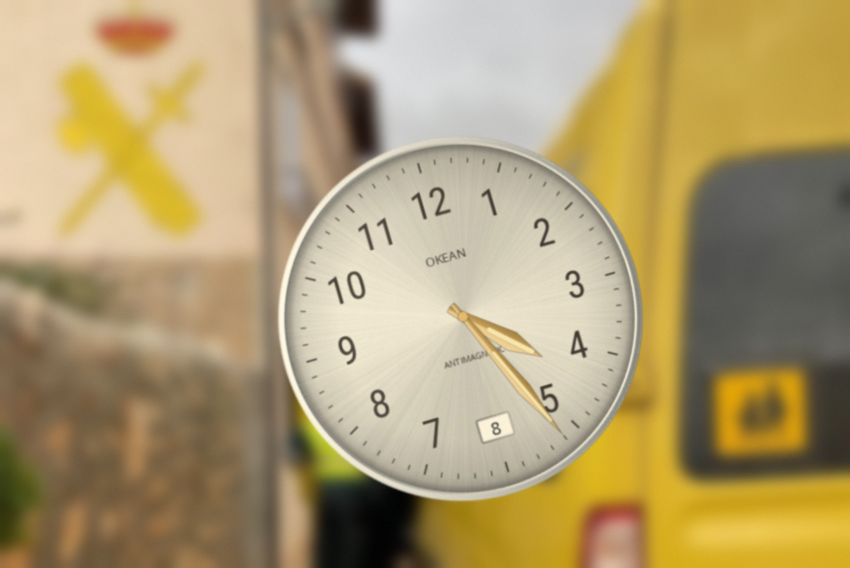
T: 4.26
